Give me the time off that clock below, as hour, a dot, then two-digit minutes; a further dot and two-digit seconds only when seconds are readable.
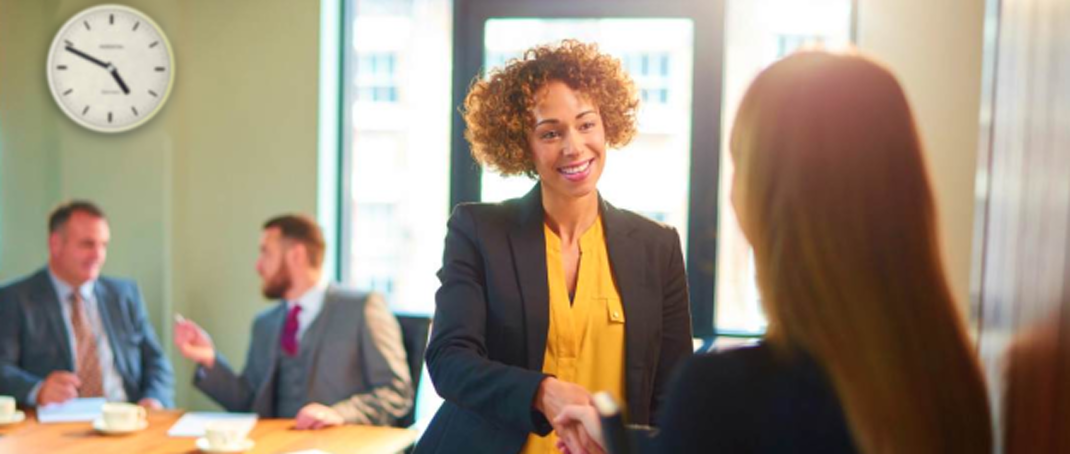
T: 4.49
